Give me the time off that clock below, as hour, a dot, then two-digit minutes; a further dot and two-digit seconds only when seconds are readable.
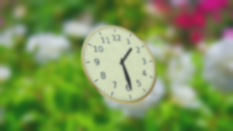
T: 1.29
